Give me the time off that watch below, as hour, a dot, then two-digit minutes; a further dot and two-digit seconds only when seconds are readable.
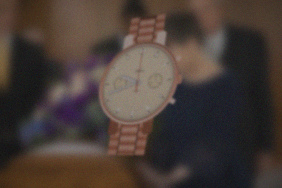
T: 9.42
